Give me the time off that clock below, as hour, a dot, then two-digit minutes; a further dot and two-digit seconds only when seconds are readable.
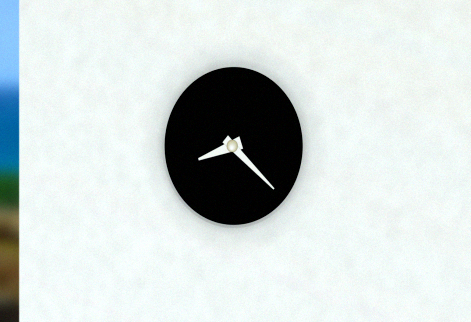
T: 8.22
